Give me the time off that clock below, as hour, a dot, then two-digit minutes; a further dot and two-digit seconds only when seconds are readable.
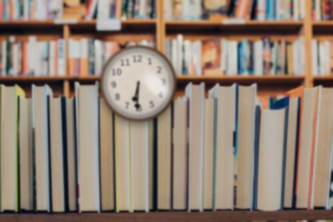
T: 6.31
